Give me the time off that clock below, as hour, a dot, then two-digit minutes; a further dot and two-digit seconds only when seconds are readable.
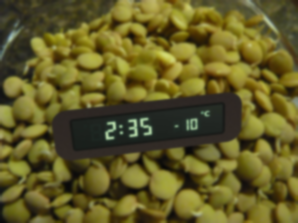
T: 2.35
